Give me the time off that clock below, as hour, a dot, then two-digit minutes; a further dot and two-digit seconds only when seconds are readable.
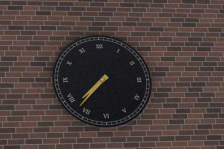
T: 7.37
